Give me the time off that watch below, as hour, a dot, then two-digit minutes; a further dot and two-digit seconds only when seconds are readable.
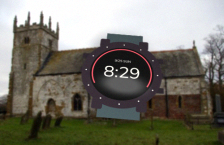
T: 8.29
